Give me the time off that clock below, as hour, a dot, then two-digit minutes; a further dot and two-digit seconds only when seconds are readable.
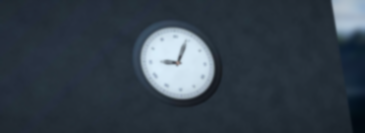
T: 9.04
